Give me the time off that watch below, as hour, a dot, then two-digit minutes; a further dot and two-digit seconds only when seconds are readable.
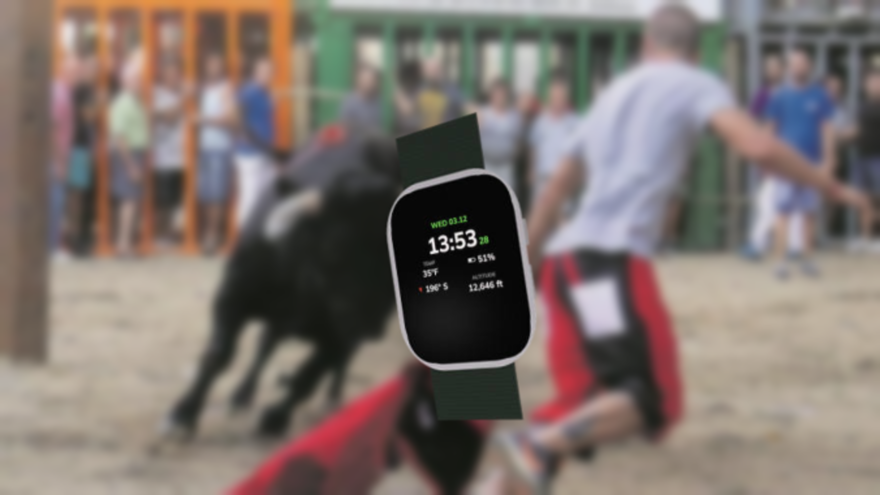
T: 13.53
